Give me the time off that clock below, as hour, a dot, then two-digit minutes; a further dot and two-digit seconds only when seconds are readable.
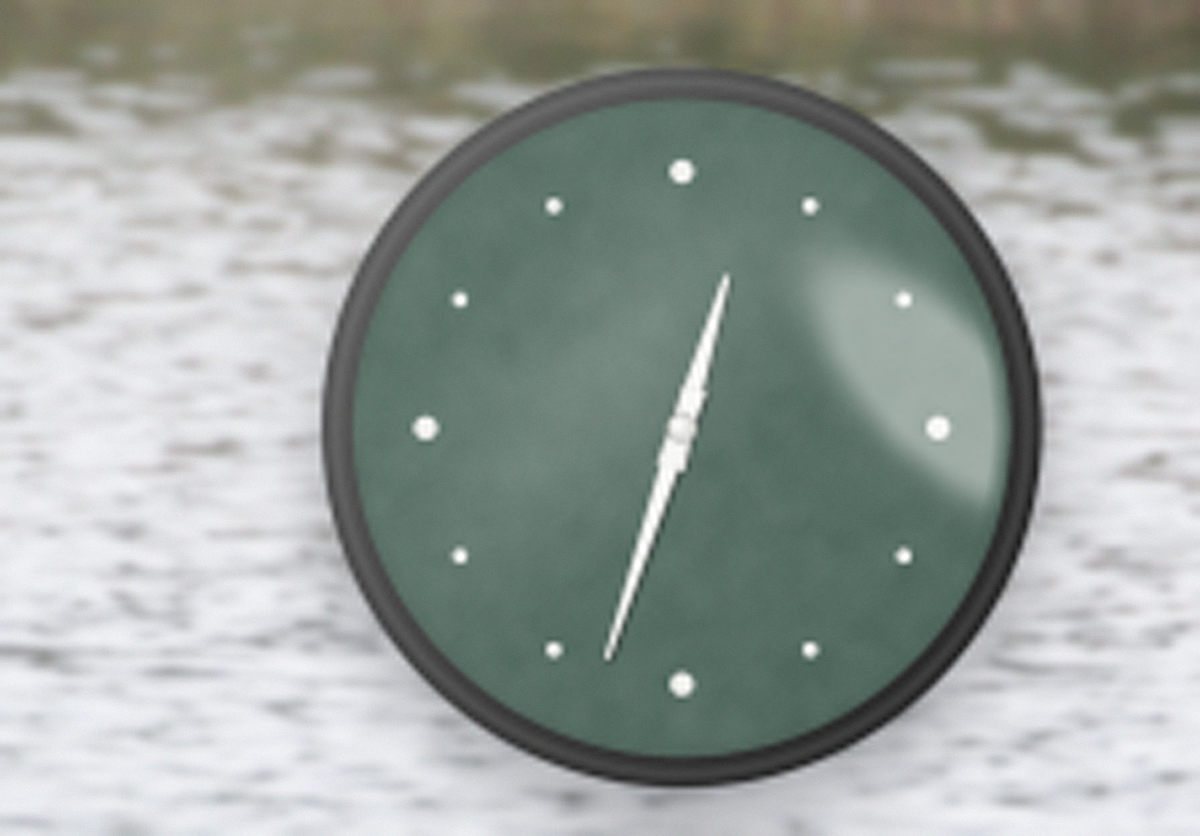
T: 12.33
